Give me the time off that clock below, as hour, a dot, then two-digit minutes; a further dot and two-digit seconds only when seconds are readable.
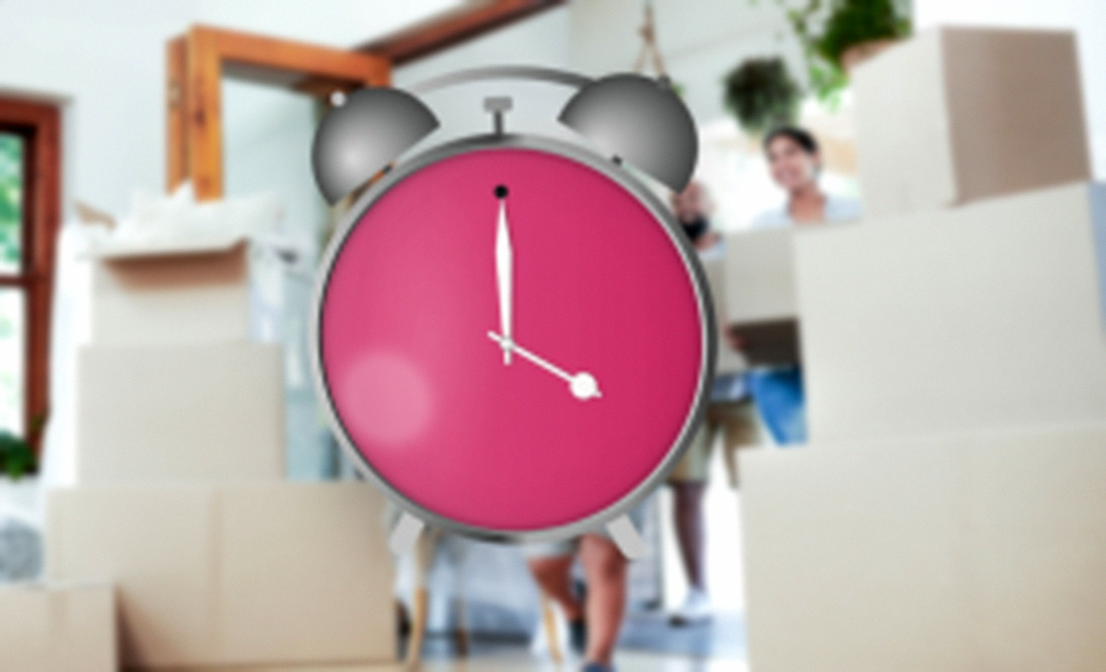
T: 4.00
